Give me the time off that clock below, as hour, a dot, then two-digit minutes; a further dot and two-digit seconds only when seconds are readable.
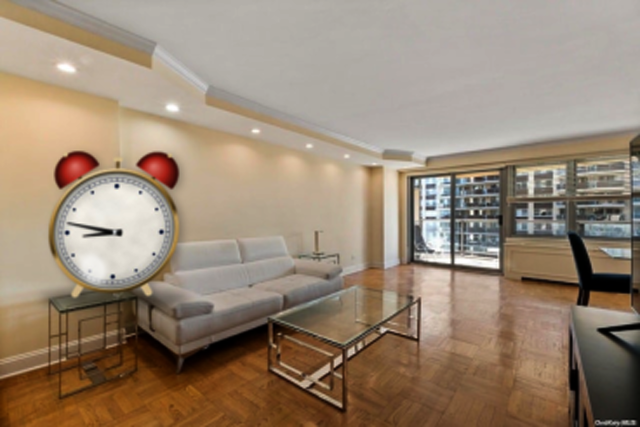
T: 8.47
